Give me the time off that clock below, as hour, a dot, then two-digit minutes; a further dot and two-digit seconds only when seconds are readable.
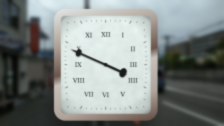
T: 3.49
